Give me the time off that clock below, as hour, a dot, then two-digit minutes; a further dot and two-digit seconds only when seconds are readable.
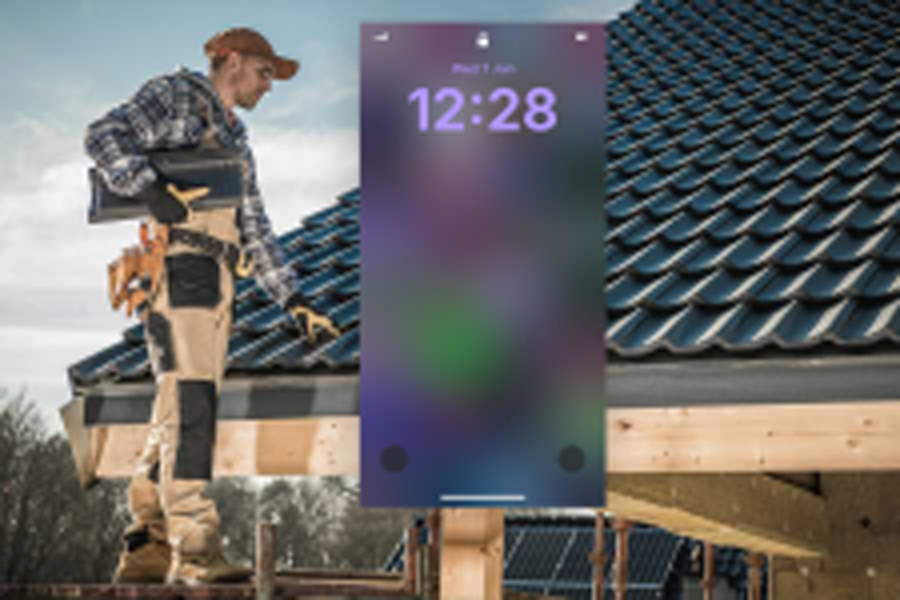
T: 12.28
